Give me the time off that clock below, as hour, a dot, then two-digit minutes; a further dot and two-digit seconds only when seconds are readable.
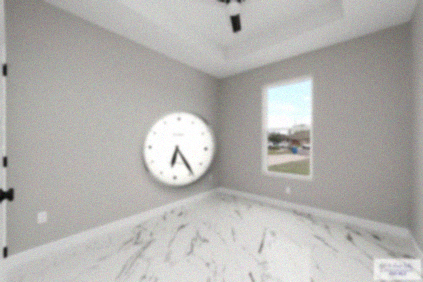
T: 6.24
